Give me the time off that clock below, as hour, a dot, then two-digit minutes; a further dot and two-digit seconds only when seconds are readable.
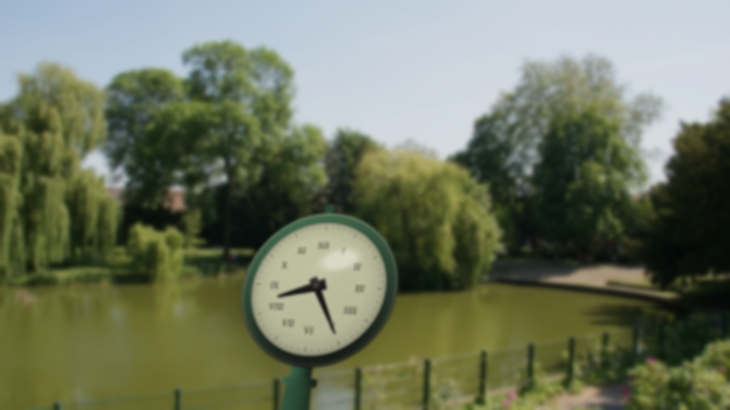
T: 8.25
